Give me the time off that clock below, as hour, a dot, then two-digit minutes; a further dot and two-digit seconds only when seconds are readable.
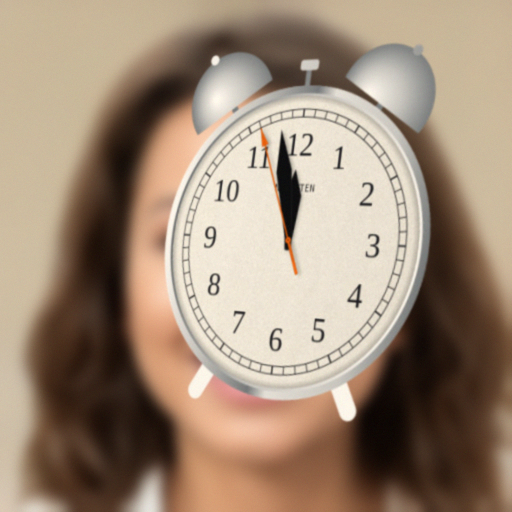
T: 11.57.56
